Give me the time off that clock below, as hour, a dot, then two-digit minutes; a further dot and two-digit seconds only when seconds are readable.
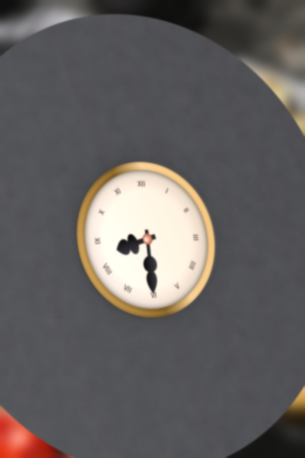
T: 8.30
